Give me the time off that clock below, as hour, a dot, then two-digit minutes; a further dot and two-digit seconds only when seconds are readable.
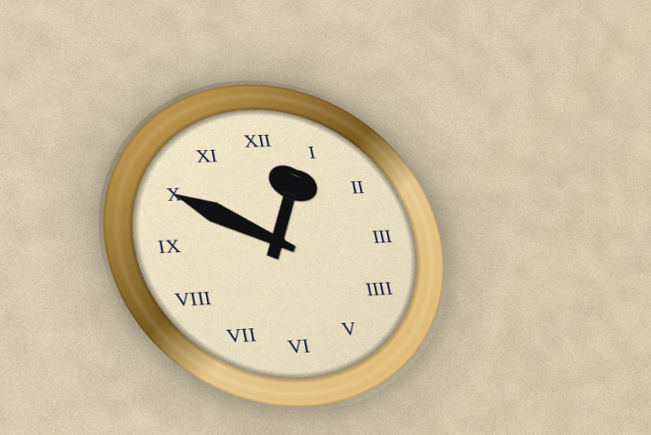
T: 12.50
